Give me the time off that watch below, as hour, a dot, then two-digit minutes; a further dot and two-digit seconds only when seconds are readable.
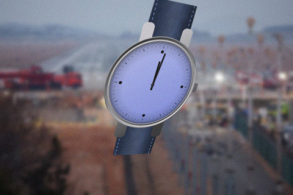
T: 12.01
